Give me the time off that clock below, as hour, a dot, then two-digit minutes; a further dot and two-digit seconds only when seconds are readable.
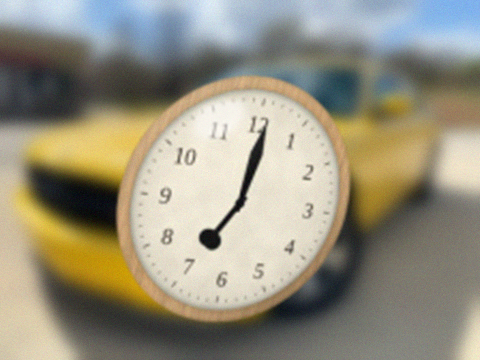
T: 7.01
